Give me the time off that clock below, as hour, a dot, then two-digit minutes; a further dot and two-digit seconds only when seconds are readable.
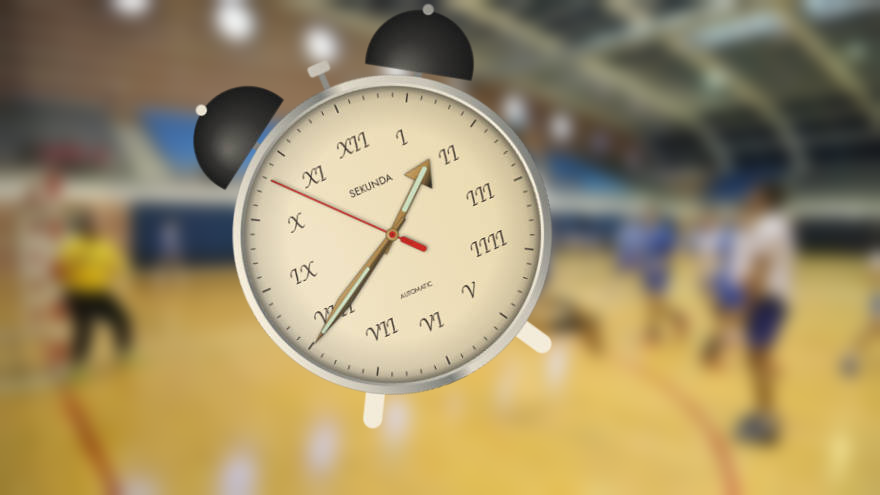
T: 1.39.53
